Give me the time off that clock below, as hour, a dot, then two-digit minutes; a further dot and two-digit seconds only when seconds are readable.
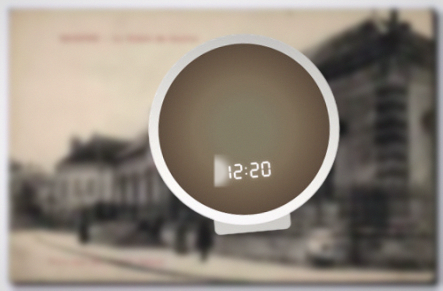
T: 12.20
